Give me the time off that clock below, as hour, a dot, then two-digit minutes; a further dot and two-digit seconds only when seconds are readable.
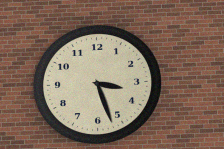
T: 3.27
